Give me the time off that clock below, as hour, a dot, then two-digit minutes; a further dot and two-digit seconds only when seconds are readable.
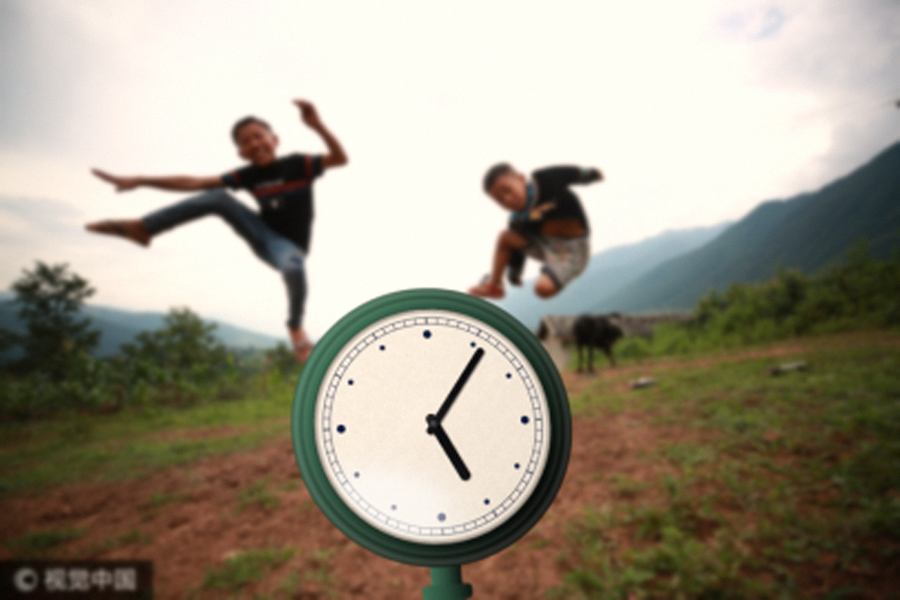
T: 5.06
